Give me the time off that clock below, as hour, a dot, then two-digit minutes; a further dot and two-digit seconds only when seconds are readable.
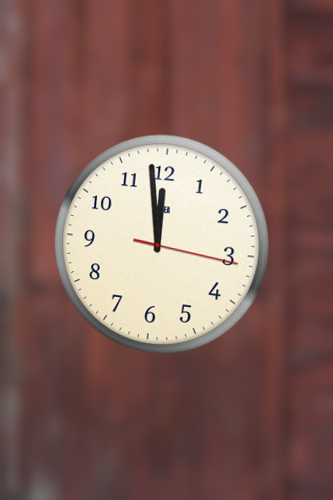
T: 11.58.16
